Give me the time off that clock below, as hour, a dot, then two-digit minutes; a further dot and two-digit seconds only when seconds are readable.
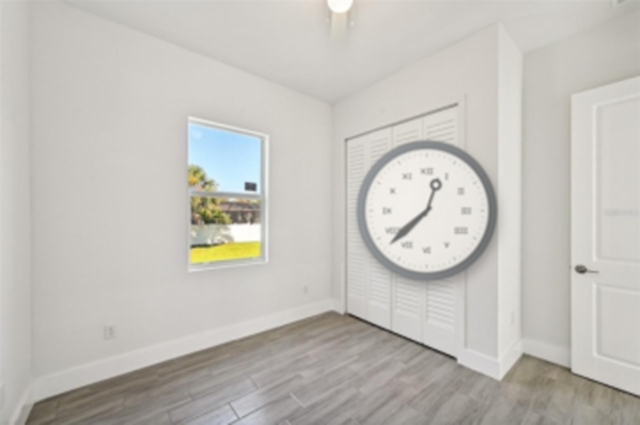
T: 12.38
